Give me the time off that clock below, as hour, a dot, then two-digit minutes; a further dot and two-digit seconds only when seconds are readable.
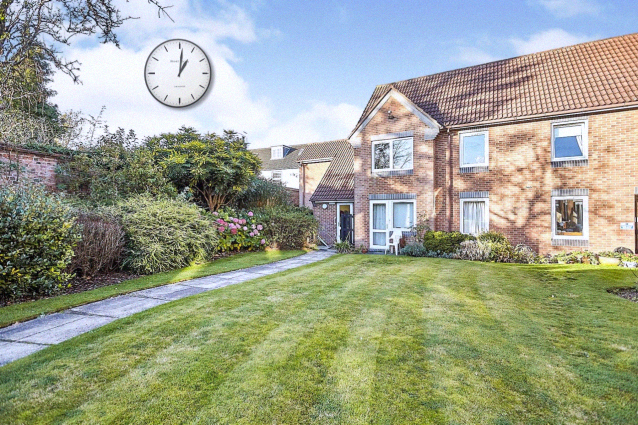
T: 1.01
